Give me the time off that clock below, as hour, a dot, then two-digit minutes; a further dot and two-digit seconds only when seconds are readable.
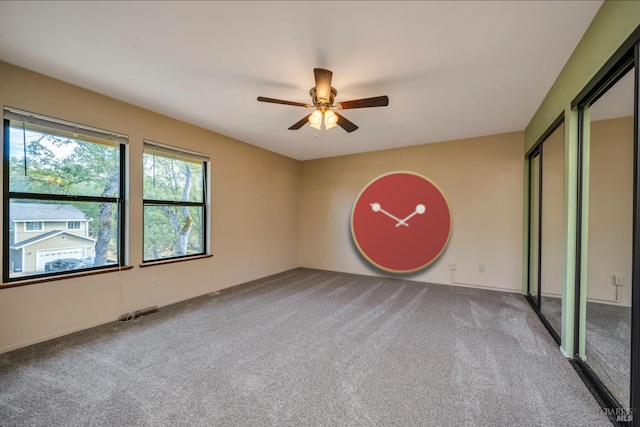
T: 1.50
